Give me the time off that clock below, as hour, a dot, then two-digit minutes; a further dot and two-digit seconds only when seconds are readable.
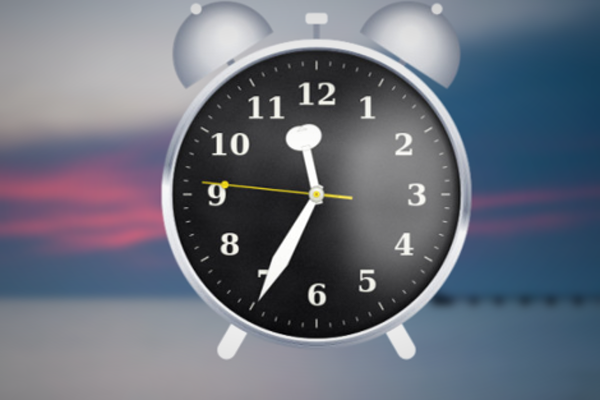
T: 11.34.46
